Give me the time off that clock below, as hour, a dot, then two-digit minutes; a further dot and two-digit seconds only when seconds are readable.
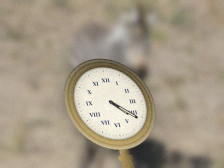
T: 4.21
